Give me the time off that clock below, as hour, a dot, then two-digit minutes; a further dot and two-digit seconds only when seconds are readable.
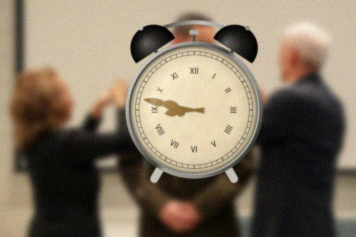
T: 8.47
